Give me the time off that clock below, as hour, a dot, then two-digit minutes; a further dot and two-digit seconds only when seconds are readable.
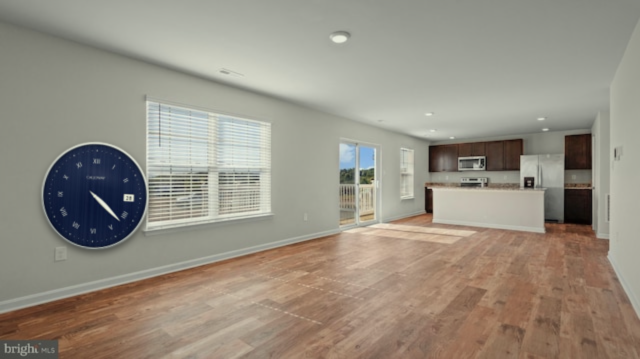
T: 4.22
